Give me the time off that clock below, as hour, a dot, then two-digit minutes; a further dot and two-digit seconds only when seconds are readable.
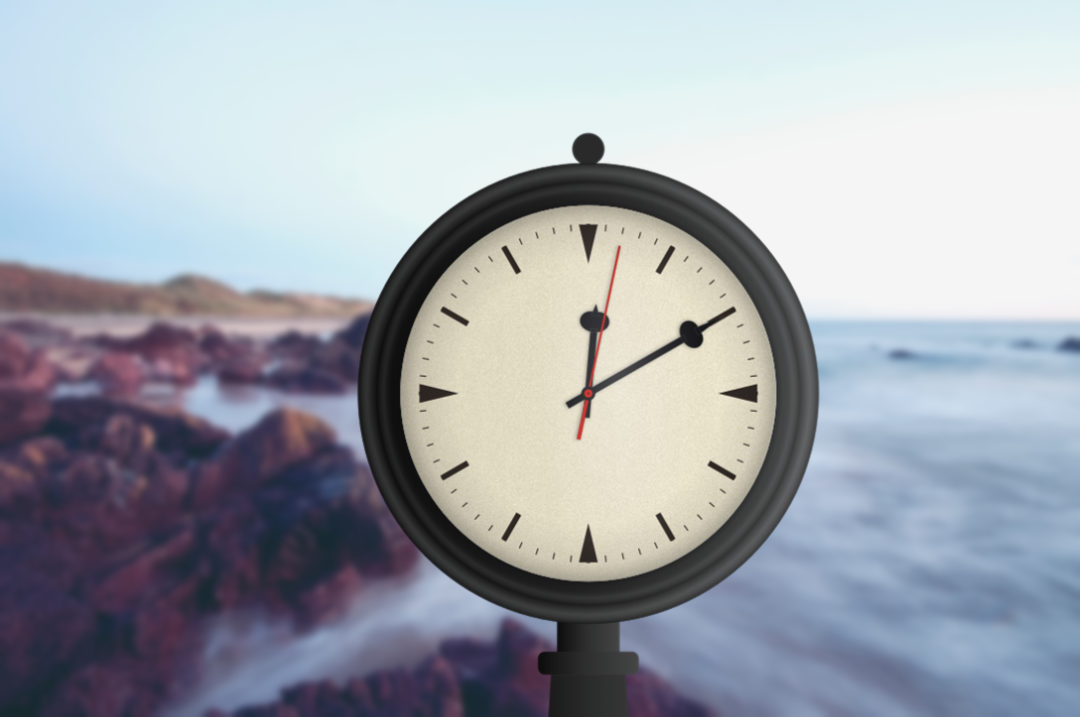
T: 12.10.02
